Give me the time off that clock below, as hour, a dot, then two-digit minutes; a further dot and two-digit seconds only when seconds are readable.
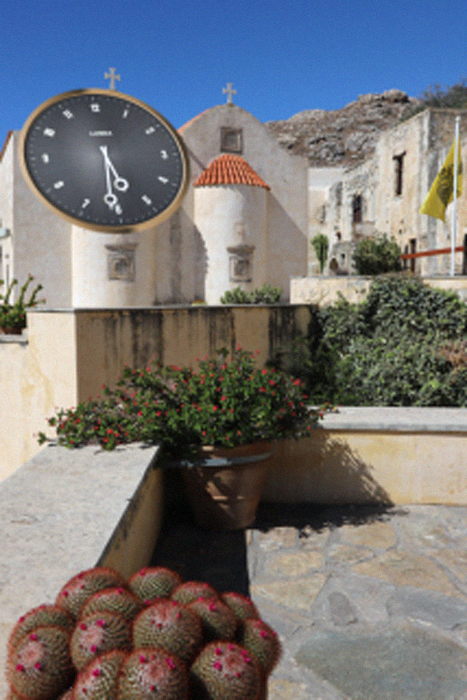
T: 5.31
